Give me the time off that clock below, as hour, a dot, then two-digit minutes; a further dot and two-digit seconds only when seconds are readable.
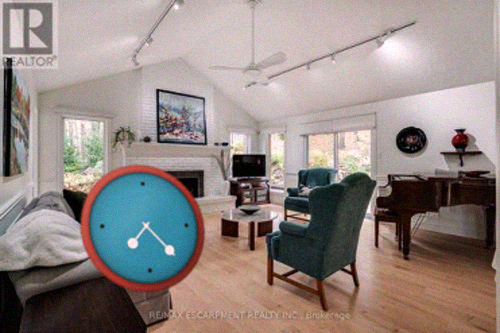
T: 7.23
